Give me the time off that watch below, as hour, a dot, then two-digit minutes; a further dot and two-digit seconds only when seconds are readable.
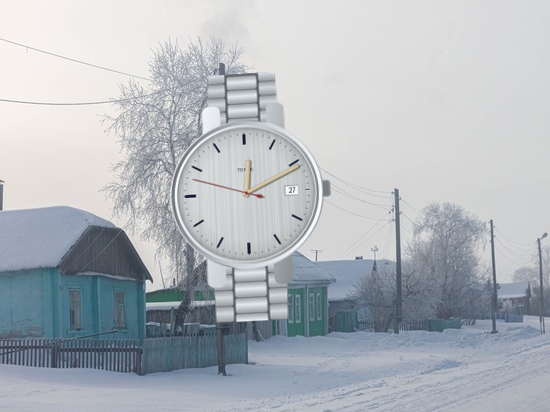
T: 12.10.48
